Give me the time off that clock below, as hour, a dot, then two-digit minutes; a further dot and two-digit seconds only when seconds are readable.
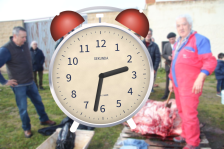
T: 2.32
